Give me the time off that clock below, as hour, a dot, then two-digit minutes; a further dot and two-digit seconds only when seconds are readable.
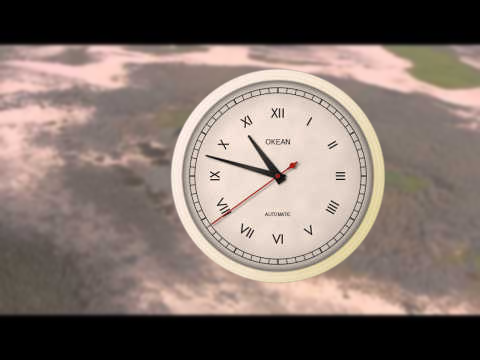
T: 10.47.39
